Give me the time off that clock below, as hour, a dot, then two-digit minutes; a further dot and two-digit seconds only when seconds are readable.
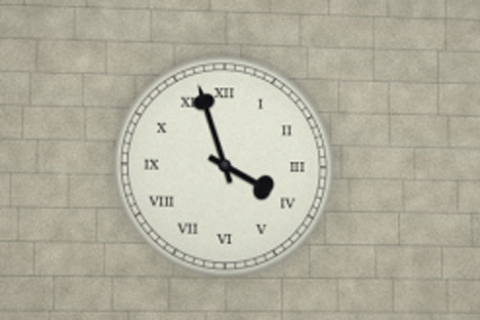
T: 3.57
